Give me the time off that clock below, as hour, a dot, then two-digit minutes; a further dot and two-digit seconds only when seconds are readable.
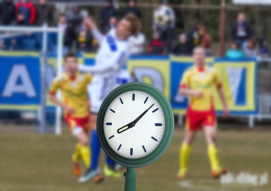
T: 8.08
